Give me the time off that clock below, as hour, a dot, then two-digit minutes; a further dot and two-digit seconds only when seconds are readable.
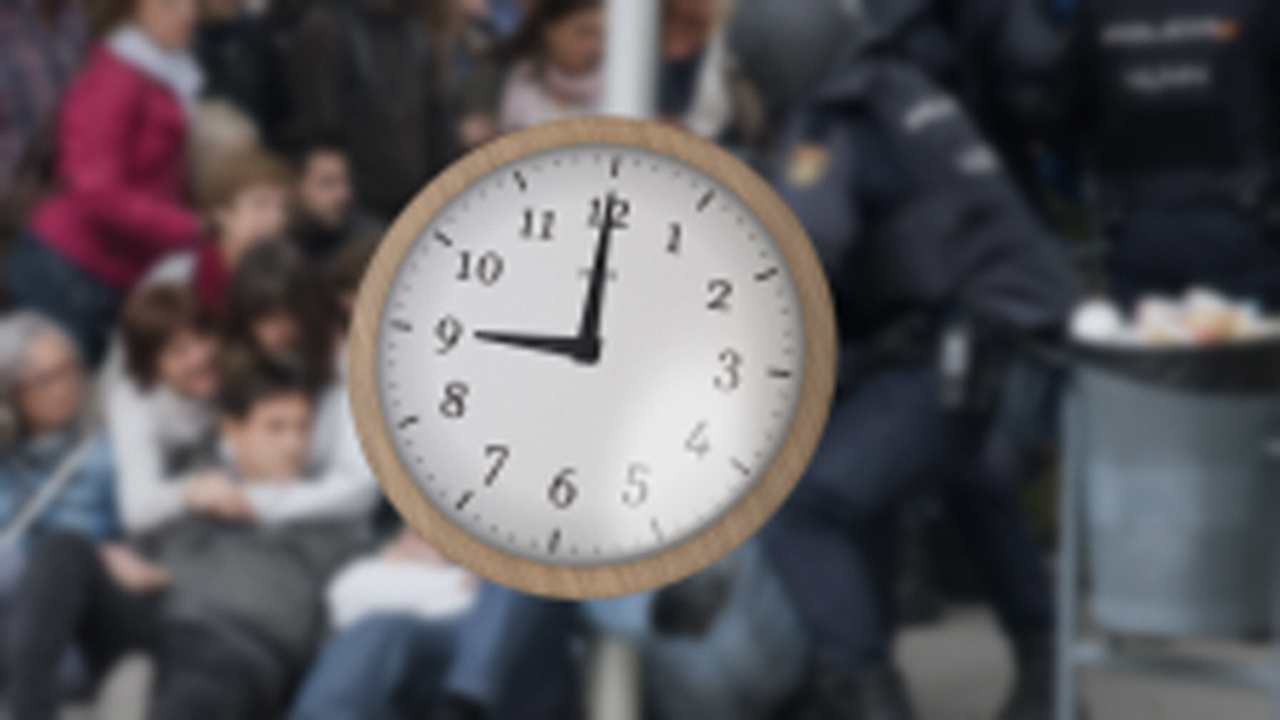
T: 9.00
